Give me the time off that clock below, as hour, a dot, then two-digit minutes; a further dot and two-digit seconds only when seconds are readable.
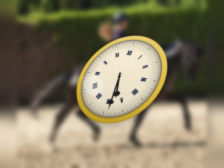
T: 5.29
